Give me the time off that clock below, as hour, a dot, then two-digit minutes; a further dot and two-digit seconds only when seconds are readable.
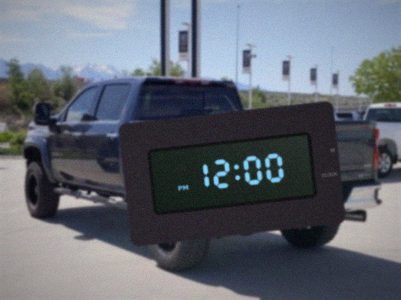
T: 12.00
